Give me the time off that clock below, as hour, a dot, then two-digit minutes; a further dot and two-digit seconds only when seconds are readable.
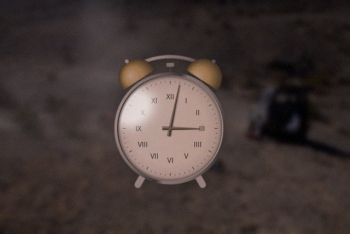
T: 3.02
